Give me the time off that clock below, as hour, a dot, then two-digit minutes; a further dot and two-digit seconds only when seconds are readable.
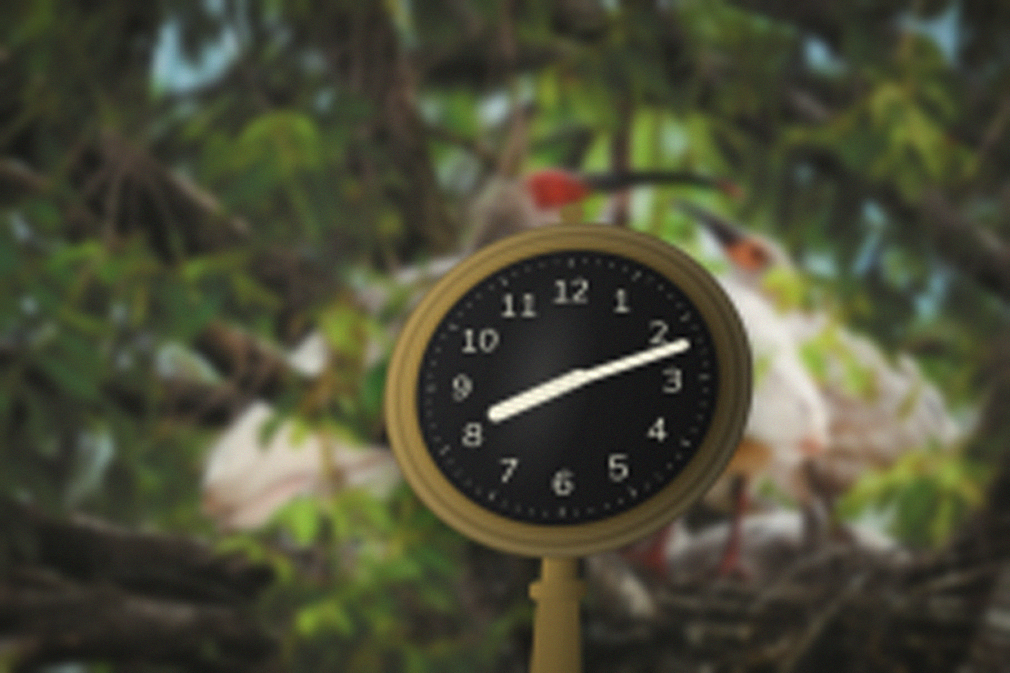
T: 8.12
